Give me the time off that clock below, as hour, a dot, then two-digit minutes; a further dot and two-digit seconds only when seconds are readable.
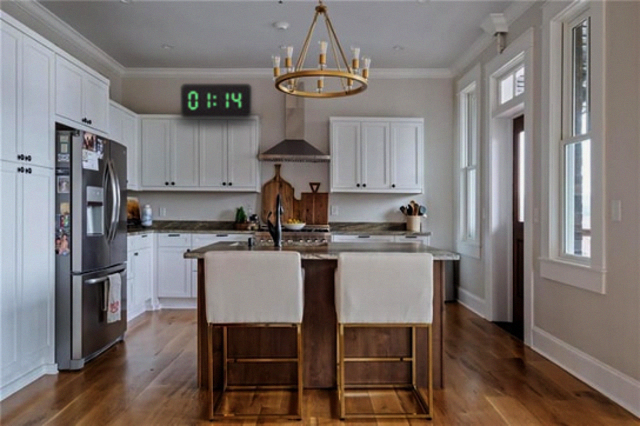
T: 1.14
